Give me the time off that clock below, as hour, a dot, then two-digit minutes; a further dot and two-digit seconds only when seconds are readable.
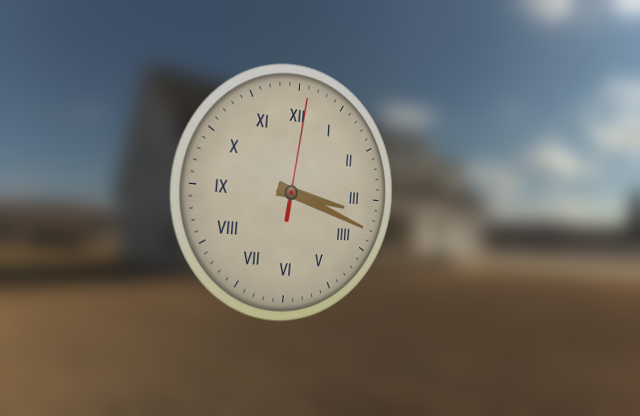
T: 3.18.01
